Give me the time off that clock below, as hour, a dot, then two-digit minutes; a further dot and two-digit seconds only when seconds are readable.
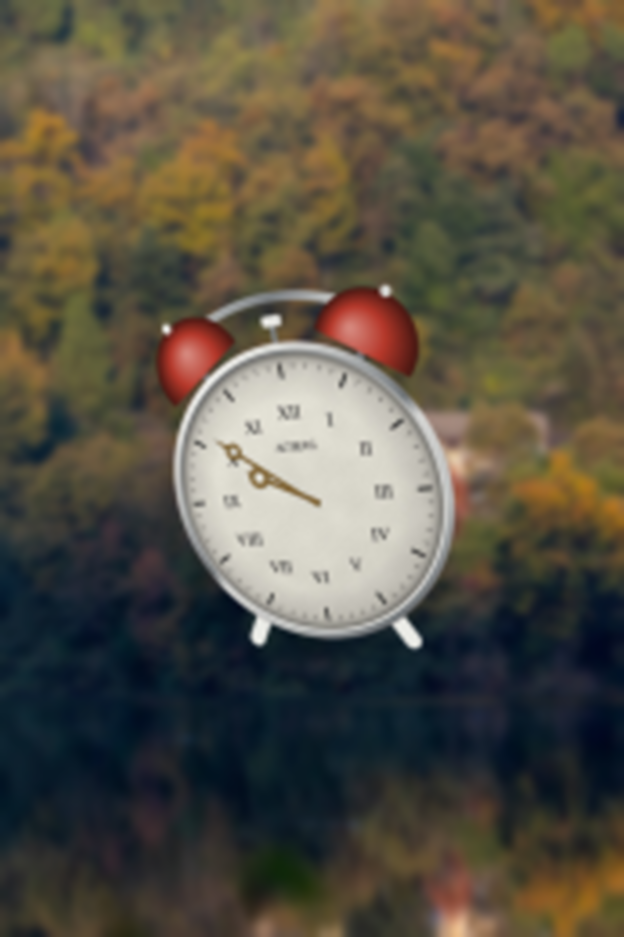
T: 9.51
